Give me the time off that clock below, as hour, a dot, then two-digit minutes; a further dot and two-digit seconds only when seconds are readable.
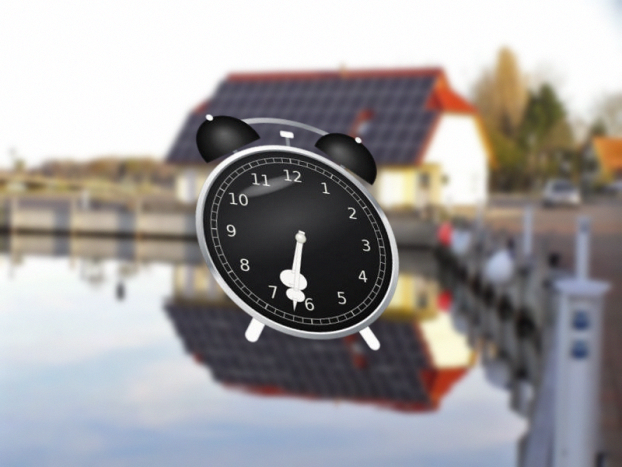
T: 6.32
